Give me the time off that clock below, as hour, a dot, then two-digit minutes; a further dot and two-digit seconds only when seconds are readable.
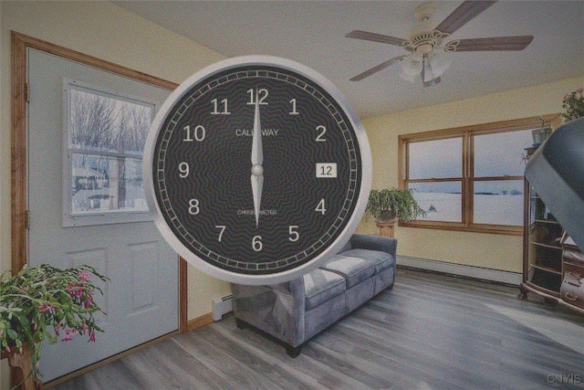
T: 6.00
